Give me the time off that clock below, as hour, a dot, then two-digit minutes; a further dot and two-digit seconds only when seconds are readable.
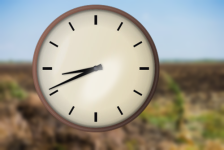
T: 8.41
